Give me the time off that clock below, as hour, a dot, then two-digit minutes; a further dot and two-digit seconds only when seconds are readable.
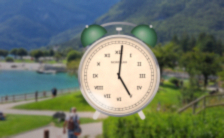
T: 5.01
